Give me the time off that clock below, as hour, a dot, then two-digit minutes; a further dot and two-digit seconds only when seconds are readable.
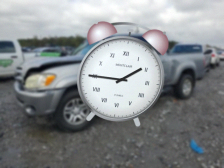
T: 1.45
